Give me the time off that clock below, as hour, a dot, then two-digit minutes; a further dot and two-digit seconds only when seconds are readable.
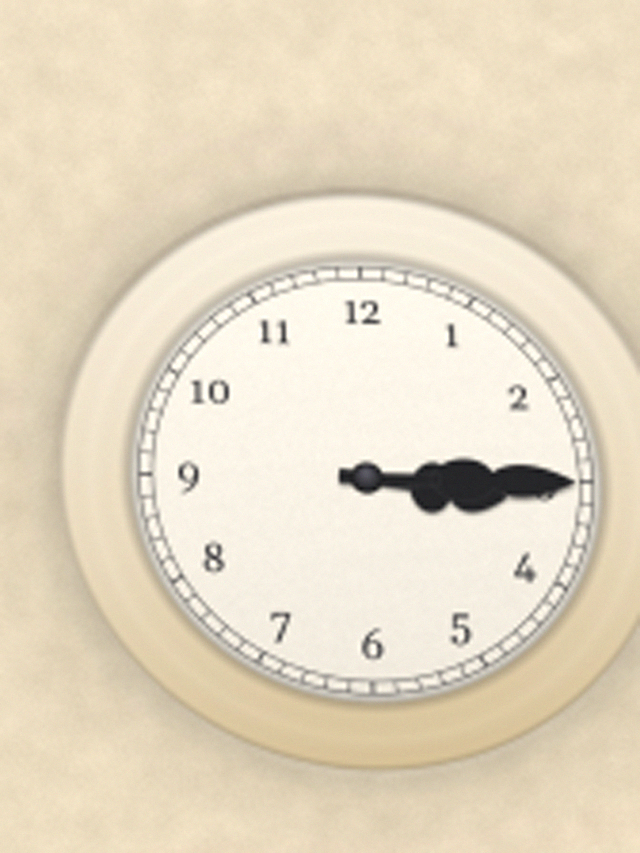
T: 3.15
